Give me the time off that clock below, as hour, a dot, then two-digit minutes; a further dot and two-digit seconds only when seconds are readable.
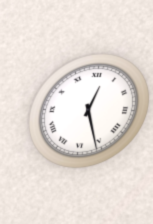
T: 12.26
